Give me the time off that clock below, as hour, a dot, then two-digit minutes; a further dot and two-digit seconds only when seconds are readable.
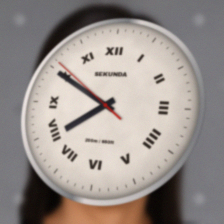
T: 7.49.51
